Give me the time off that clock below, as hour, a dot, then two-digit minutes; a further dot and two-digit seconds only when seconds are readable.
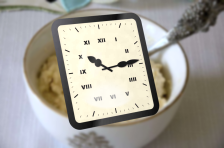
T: 10.14
